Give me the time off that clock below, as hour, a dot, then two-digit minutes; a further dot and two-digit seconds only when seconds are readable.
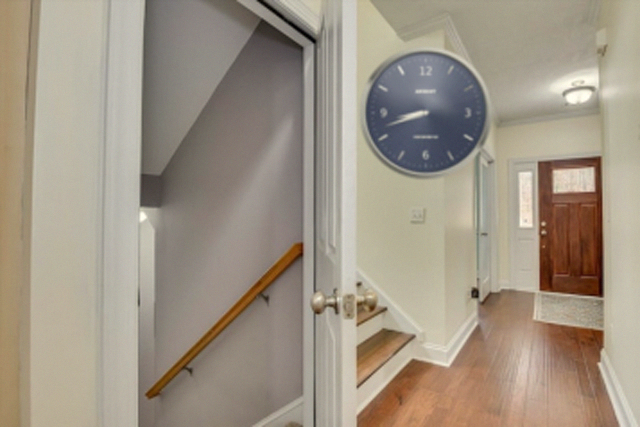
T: 8.42
